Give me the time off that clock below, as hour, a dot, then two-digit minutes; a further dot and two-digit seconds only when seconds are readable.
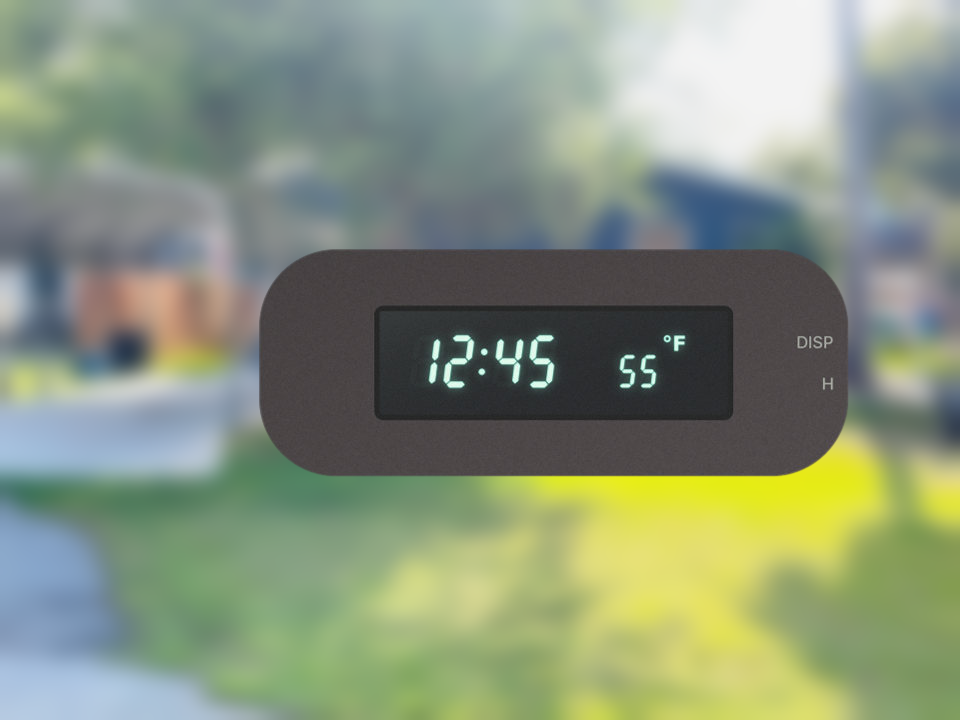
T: 12.45
